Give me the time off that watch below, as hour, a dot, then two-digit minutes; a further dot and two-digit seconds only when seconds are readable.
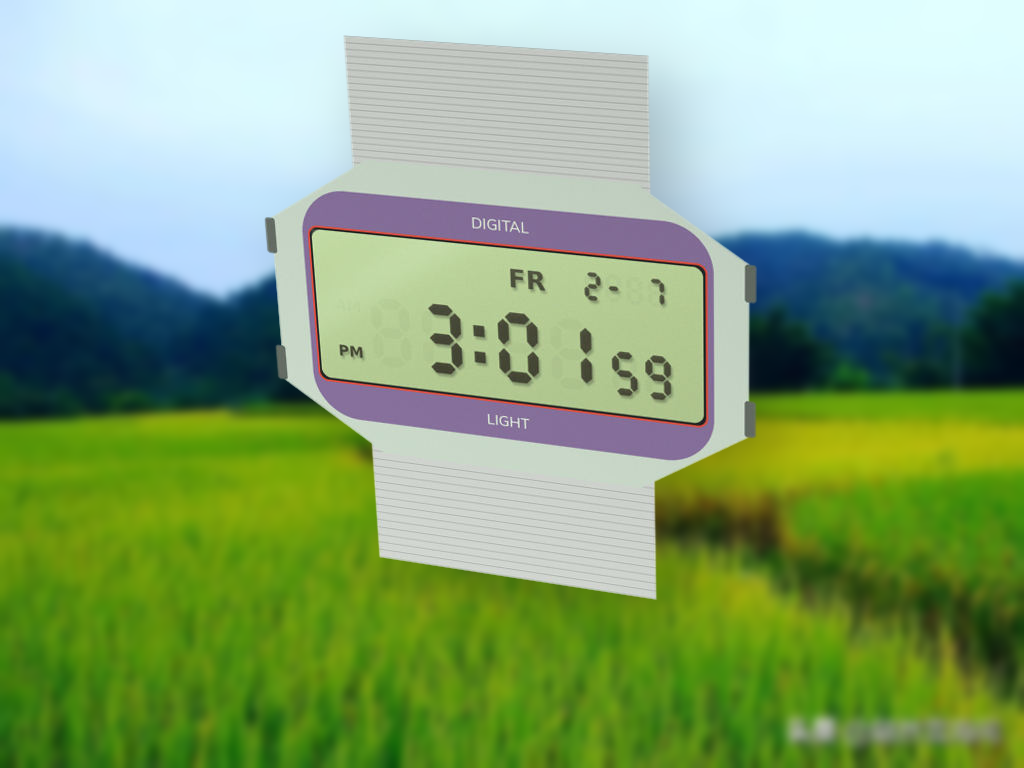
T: 3.01.59
